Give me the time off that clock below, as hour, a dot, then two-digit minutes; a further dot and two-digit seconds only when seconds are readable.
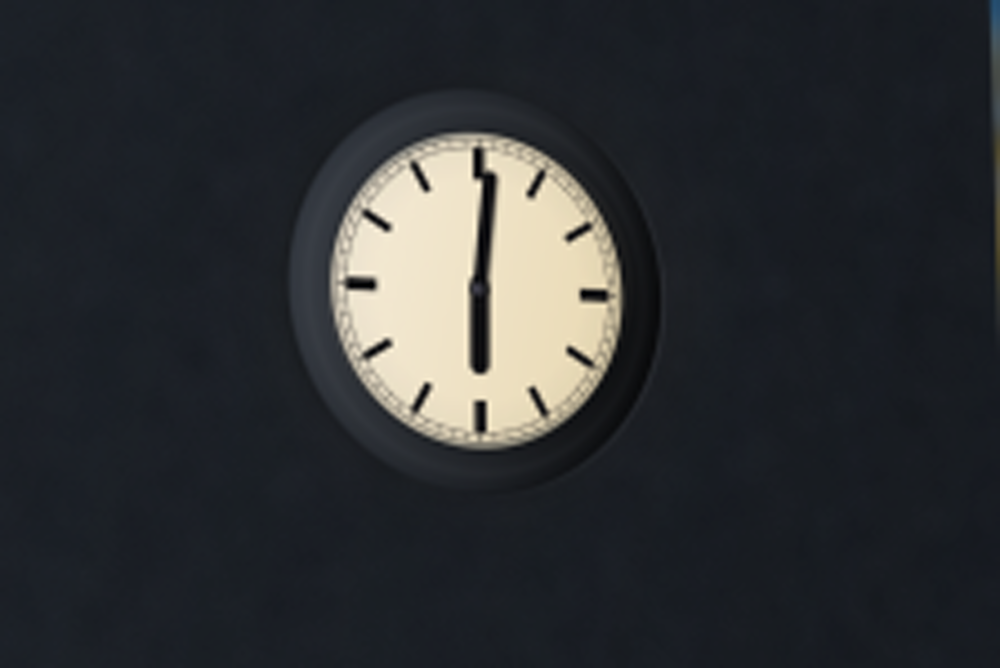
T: 6.01
